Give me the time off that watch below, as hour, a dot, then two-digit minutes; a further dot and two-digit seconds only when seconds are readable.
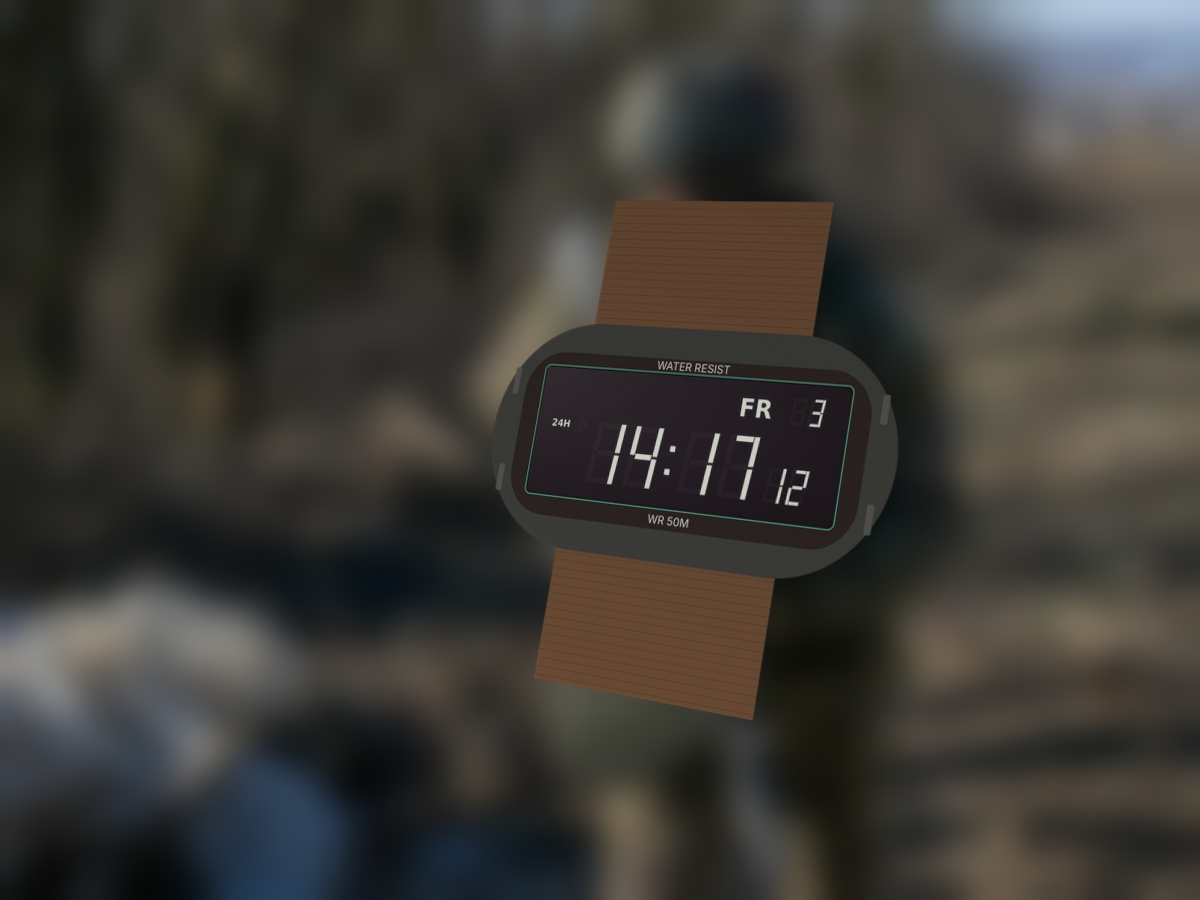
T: 14.17.12
